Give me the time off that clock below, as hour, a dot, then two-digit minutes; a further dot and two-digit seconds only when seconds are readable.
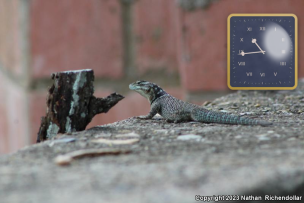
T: 10.44
